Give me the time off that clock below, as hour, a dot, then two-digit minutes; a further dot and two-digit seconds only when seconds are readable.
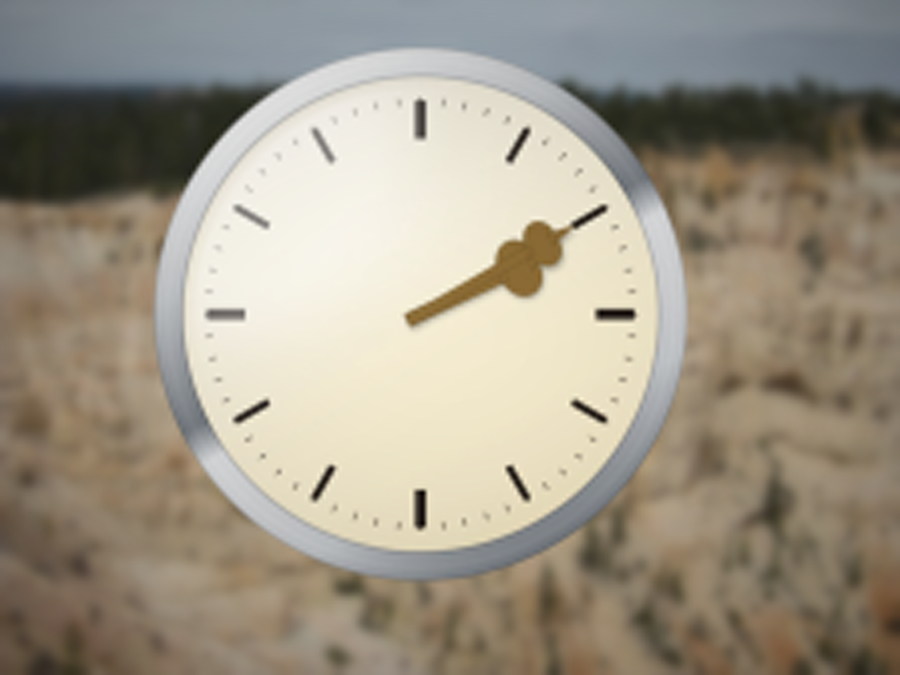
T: 2.10
